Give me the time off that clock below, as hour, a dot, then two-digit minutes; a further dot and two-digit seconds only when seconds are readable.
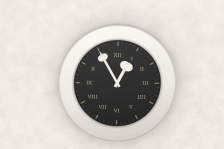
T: 12.55
